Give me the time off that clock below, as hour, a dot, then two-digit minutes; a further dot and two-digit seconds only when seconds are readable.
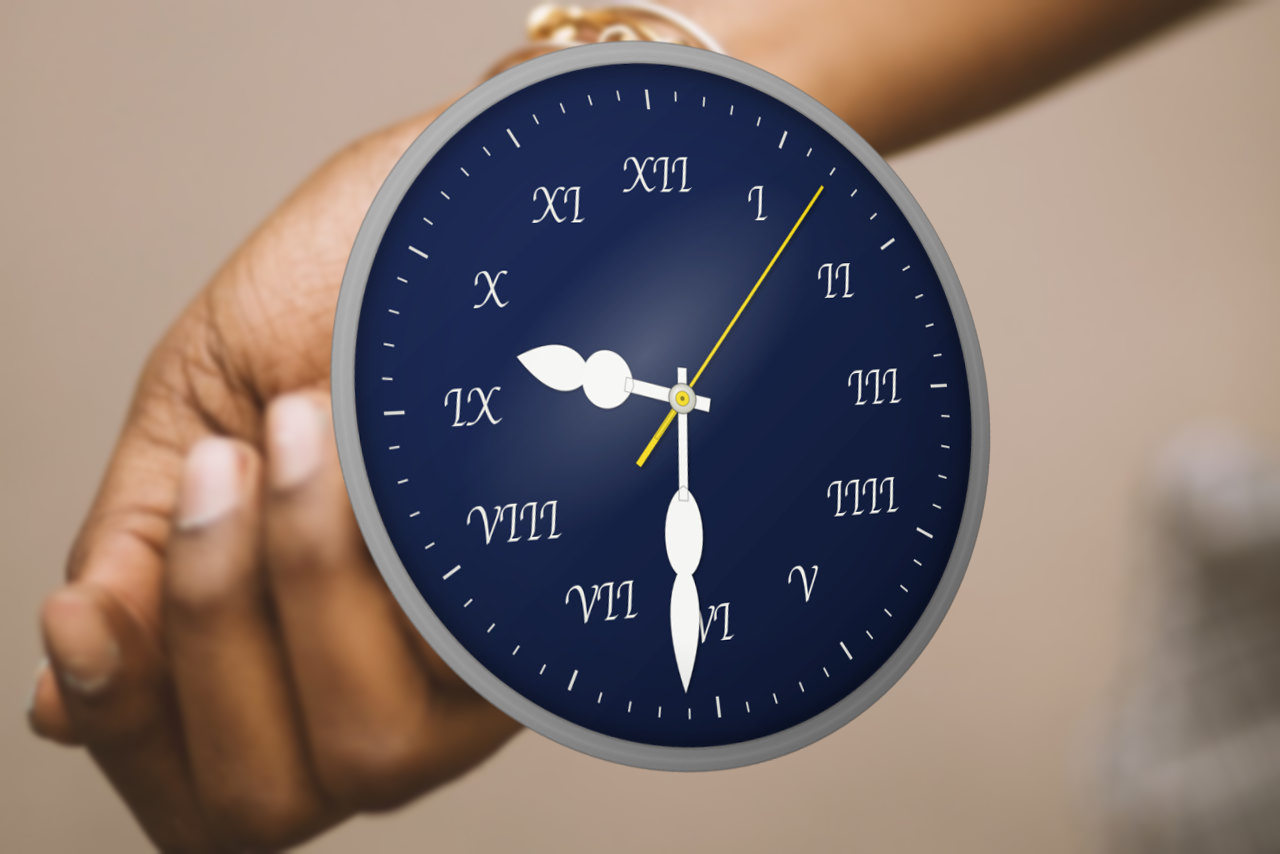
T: 9.31.07
